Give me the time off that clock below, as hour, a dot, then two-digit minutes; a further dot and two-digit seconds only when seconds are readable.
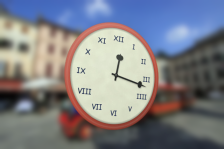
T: 12.17
